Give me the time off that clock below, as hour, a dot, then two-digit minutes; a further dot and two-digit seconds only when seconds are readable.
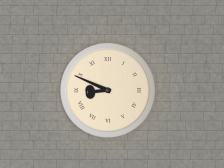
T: 8.49
